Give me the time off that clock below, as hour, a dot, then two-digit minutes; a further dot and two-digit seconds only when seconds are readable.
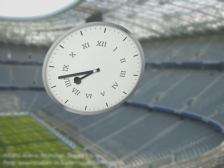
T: 7.42
